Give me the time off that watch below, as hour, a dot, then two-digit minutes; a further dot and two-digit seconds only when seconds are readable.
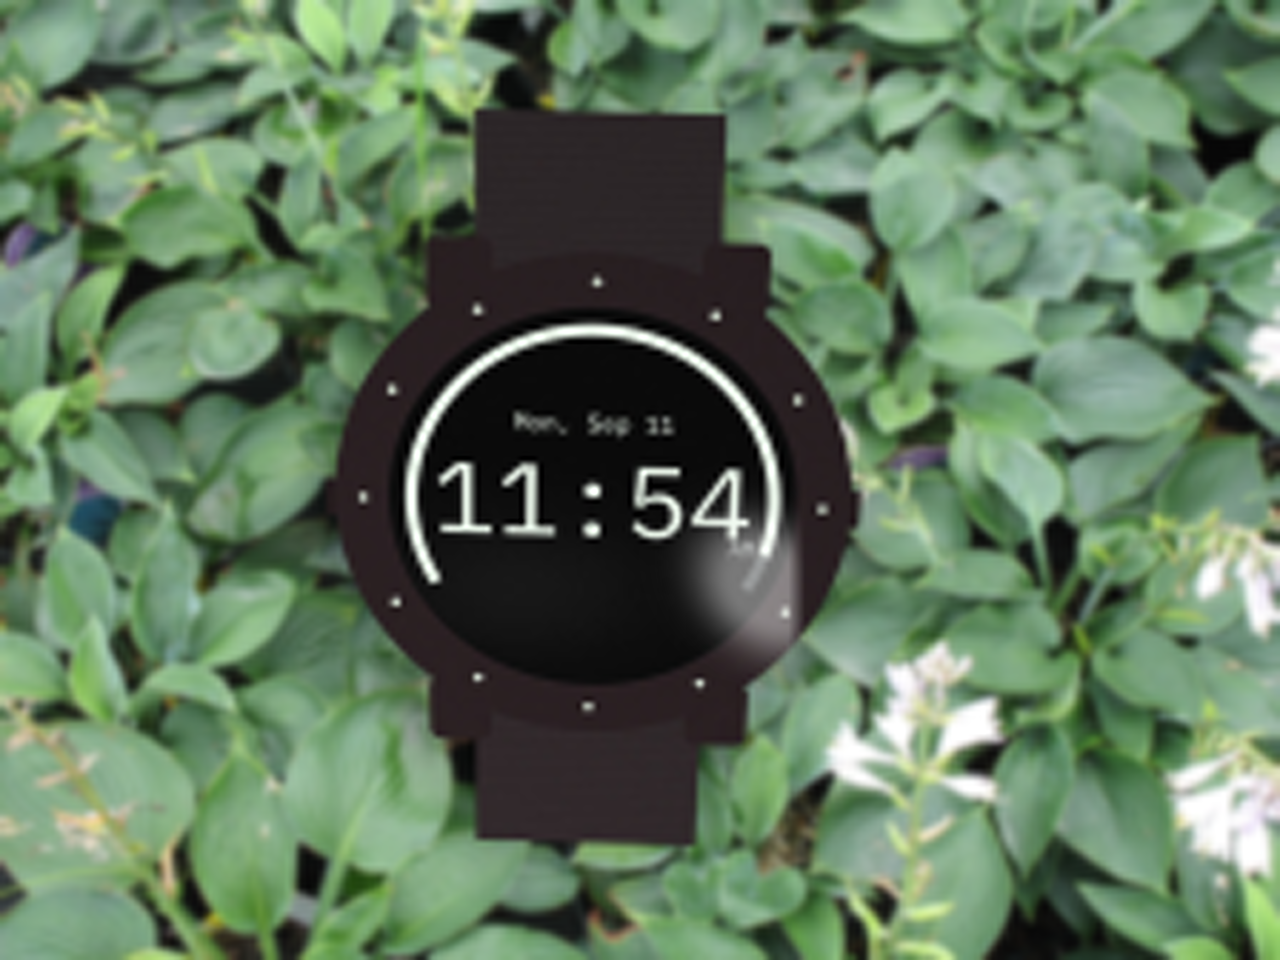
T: 11.54
